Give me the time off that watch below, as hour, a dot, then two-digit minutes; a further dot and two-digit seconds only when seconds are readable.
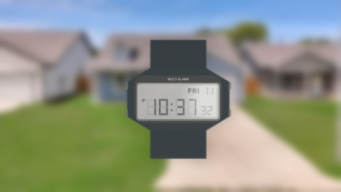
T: 10.37.32
